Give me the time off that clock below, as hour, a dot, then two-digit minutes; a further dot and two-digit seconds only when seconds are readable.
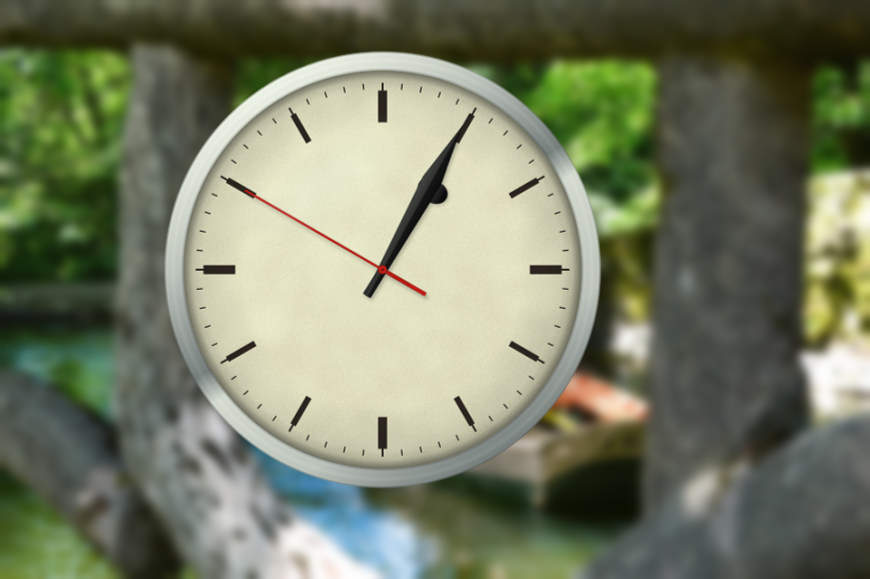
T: 1.04.50
